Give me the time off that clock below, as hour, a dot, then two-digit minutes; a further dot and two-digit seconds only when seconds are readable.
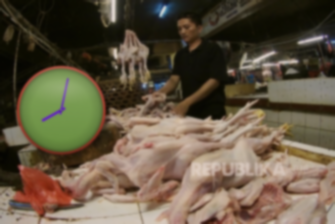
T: 8.02
